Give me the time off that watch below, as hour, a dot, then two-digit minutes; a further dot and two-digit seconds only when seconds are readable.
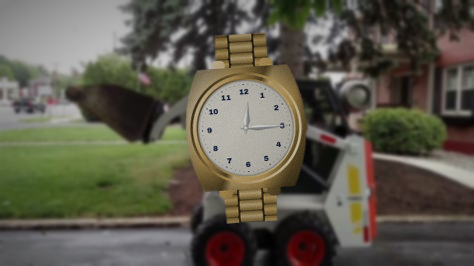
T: 12.15
